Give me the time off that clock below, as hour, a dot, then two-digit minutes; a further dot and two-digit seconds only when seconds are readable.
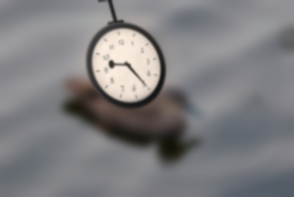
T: 9.25
